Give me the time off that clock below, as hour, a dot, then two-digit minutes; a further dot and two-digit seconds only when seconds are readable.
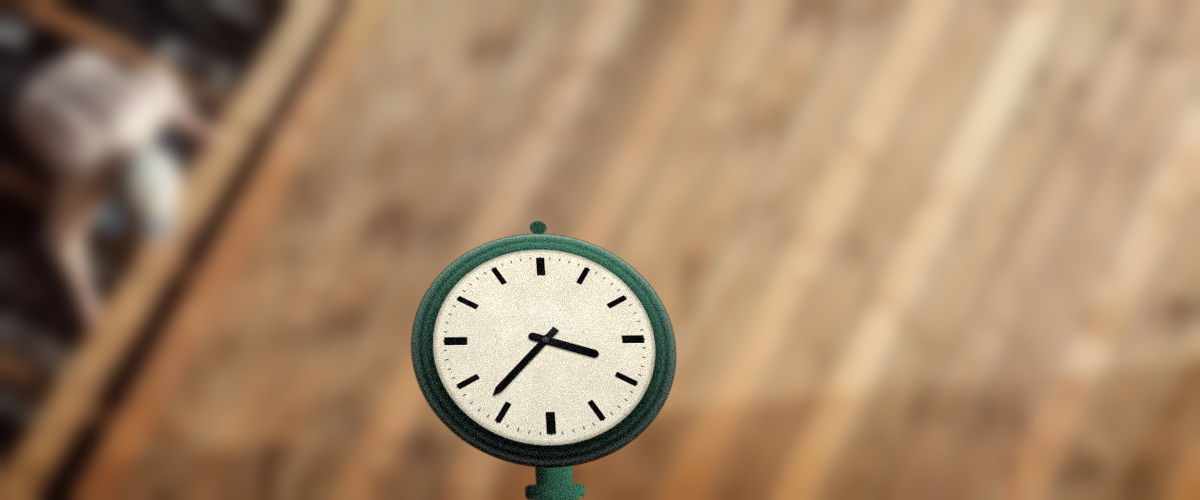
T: 3.37
